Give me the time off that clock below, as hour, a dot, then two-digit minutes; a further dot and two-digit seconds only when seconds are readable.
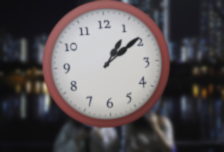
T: 1.09
